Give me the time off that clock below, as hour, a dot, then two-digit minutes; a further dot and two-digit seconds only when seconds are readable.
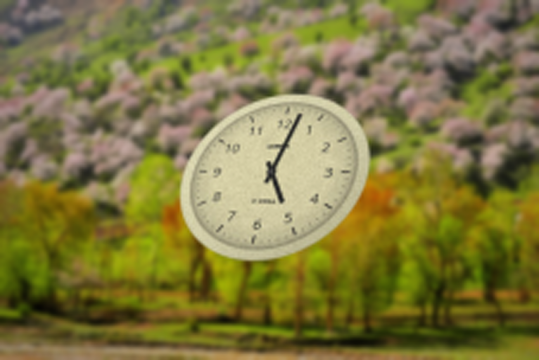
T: 5.02
